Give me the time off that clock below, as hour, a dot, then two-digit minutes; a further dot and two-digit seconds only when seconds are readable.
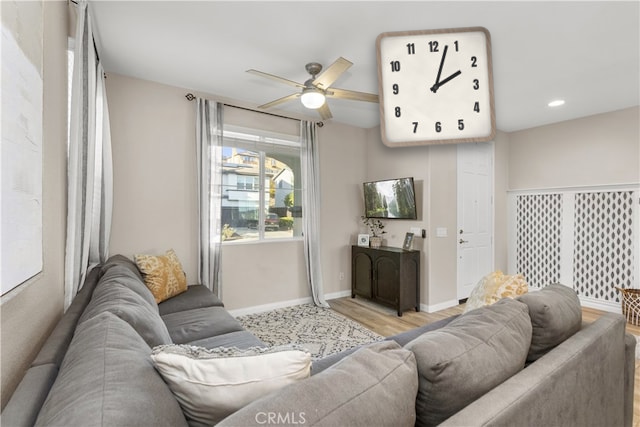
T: 2.03
